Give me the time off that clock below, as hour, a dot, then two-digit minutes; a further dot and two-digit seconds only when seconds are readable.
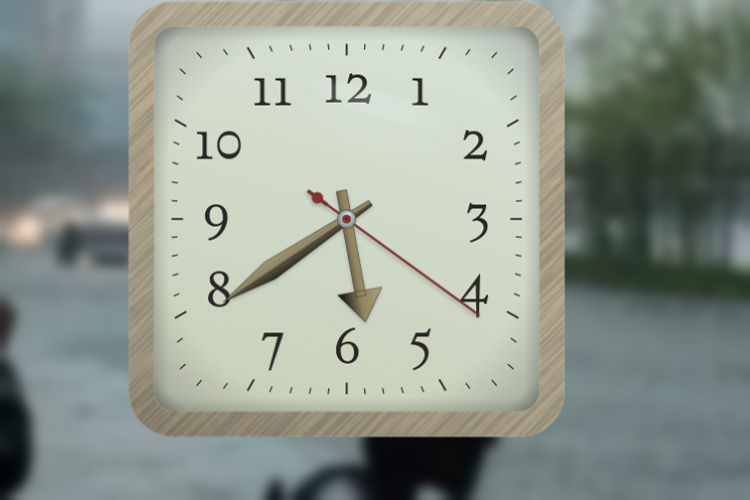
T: 5.39.21
